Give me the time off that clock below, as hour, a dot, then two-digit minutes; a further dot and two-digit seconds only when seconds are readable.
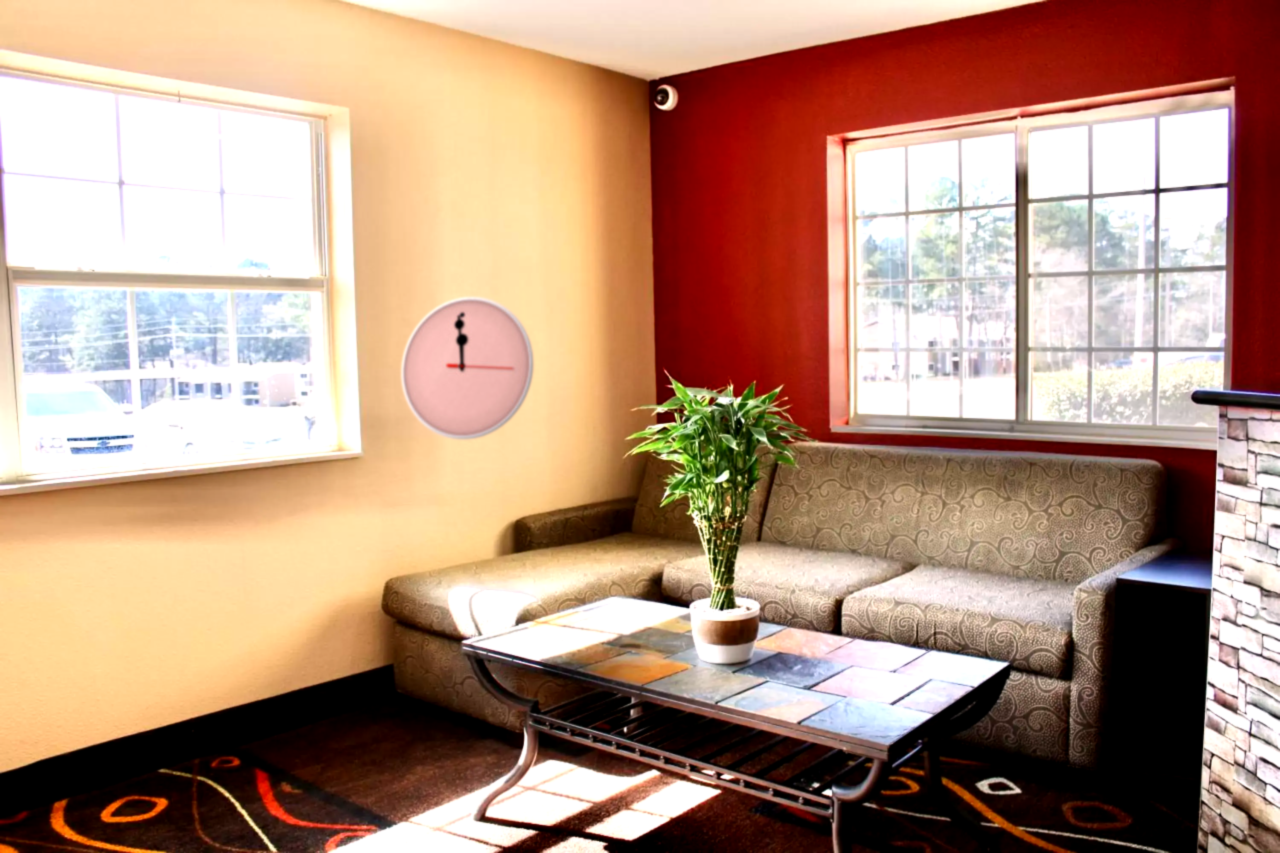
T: 11.59.16
